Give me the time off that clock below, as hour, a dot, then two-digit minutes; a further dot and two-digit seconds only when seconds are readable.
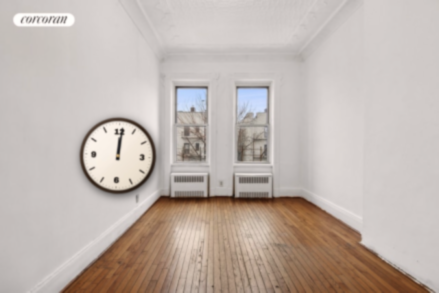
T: 12.01
